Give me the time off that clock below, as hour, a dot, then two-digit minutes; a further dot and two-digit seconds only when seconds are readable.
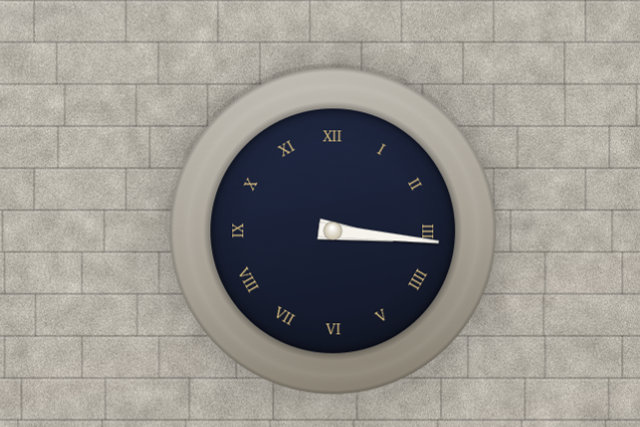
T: 3.16
